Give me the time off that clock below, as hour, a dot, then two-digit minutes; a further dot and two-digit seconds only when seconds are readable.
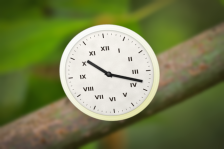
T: 10.18
